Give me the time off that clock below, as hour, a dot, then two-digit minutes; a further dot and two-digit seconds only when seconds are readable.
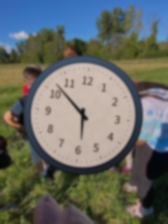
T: 5.52
